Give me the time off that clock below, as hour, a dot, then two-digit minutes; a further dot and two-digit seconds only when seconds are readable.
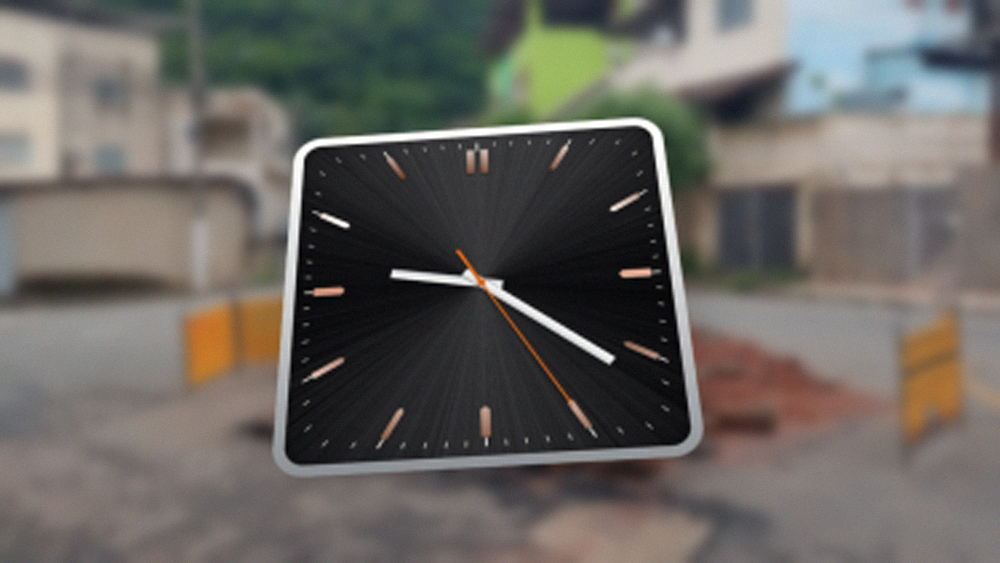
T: 9.21.25
